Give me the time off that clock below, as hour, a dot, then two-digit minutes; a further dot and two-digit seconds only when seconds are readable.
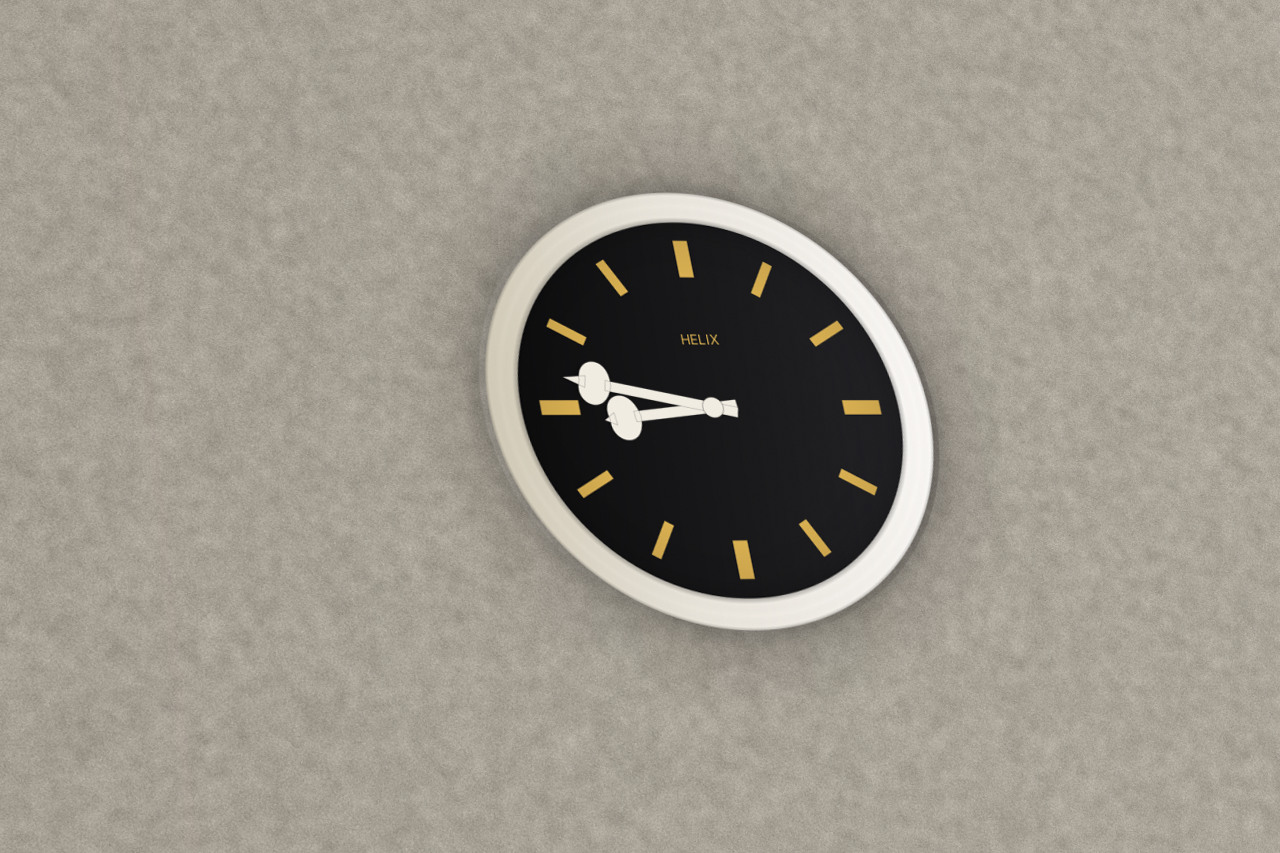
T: 8.47
